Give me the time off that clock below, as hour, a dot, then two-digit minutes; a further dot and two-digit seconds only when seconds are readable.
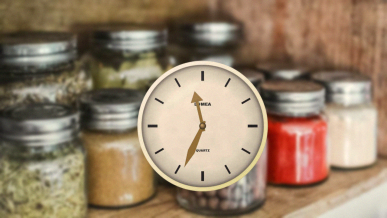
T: 11.34
